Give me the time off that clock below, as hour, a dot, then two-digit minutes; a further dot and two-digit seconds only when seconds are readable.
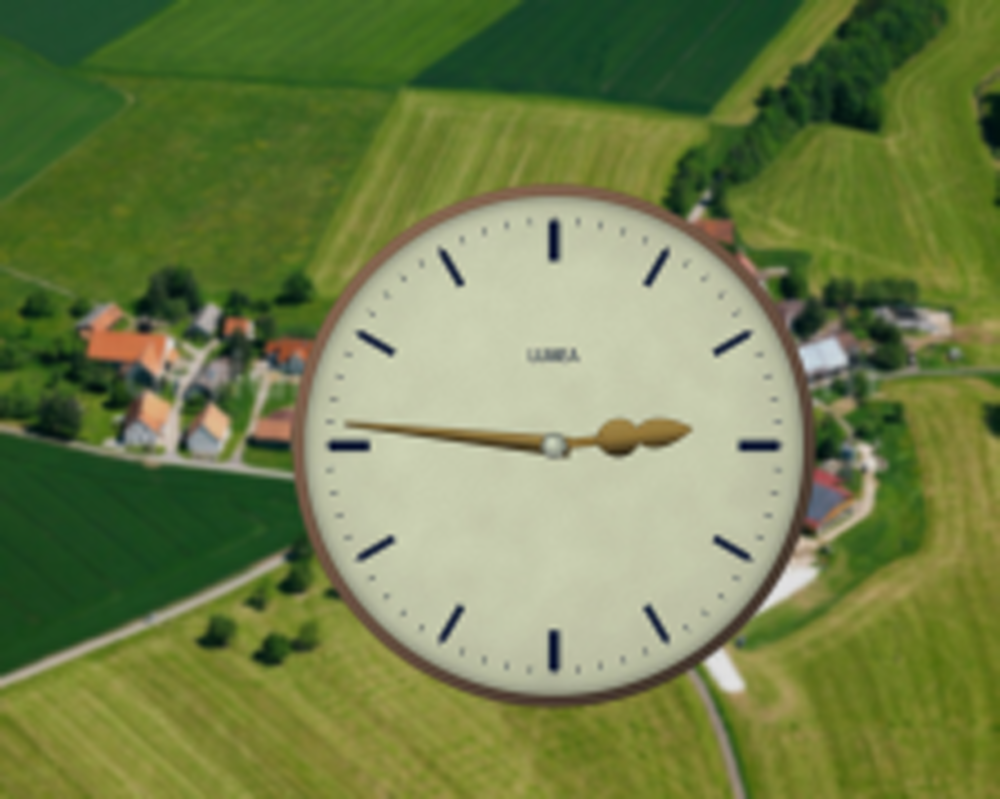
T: 2.46
